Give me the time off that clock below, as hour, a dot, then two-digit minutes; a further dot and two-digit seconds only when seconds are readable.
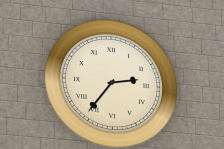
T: 2.36
